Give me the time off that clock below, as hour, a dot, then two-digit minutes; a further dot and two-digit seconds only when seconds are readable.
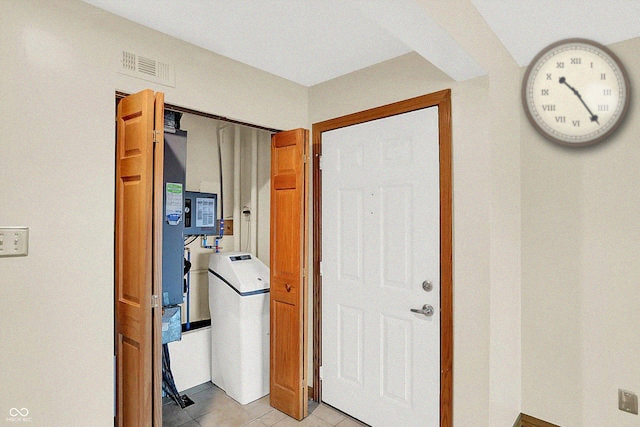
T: 10.24
